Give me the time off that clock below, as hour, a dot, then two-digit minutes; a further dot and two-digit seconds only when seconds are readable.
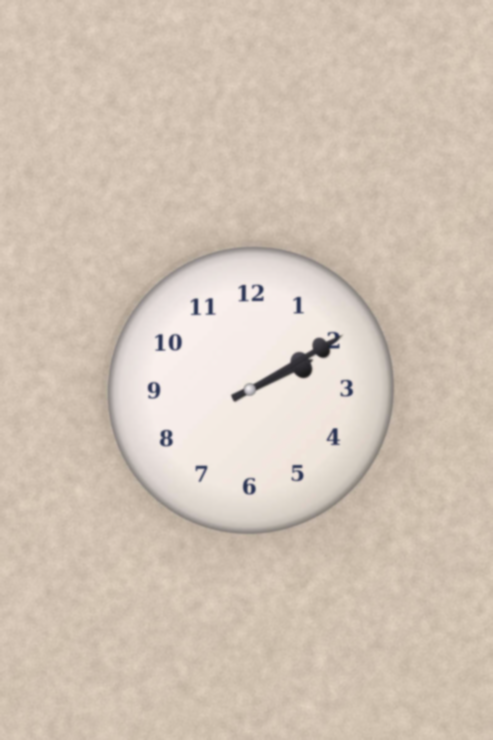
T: 2.10
